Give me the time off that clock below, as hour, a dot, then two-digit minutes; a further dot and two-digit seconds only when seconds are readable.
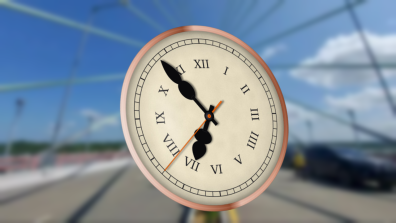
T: 6.53.38
